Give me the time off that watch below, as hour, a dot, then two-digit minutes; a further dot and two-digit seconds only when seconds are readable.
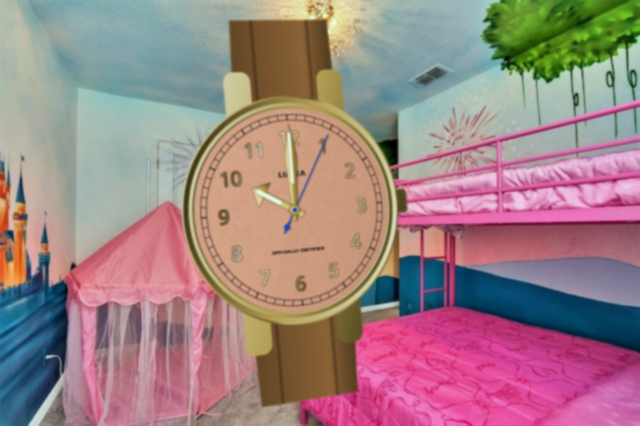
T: 10.00.05
